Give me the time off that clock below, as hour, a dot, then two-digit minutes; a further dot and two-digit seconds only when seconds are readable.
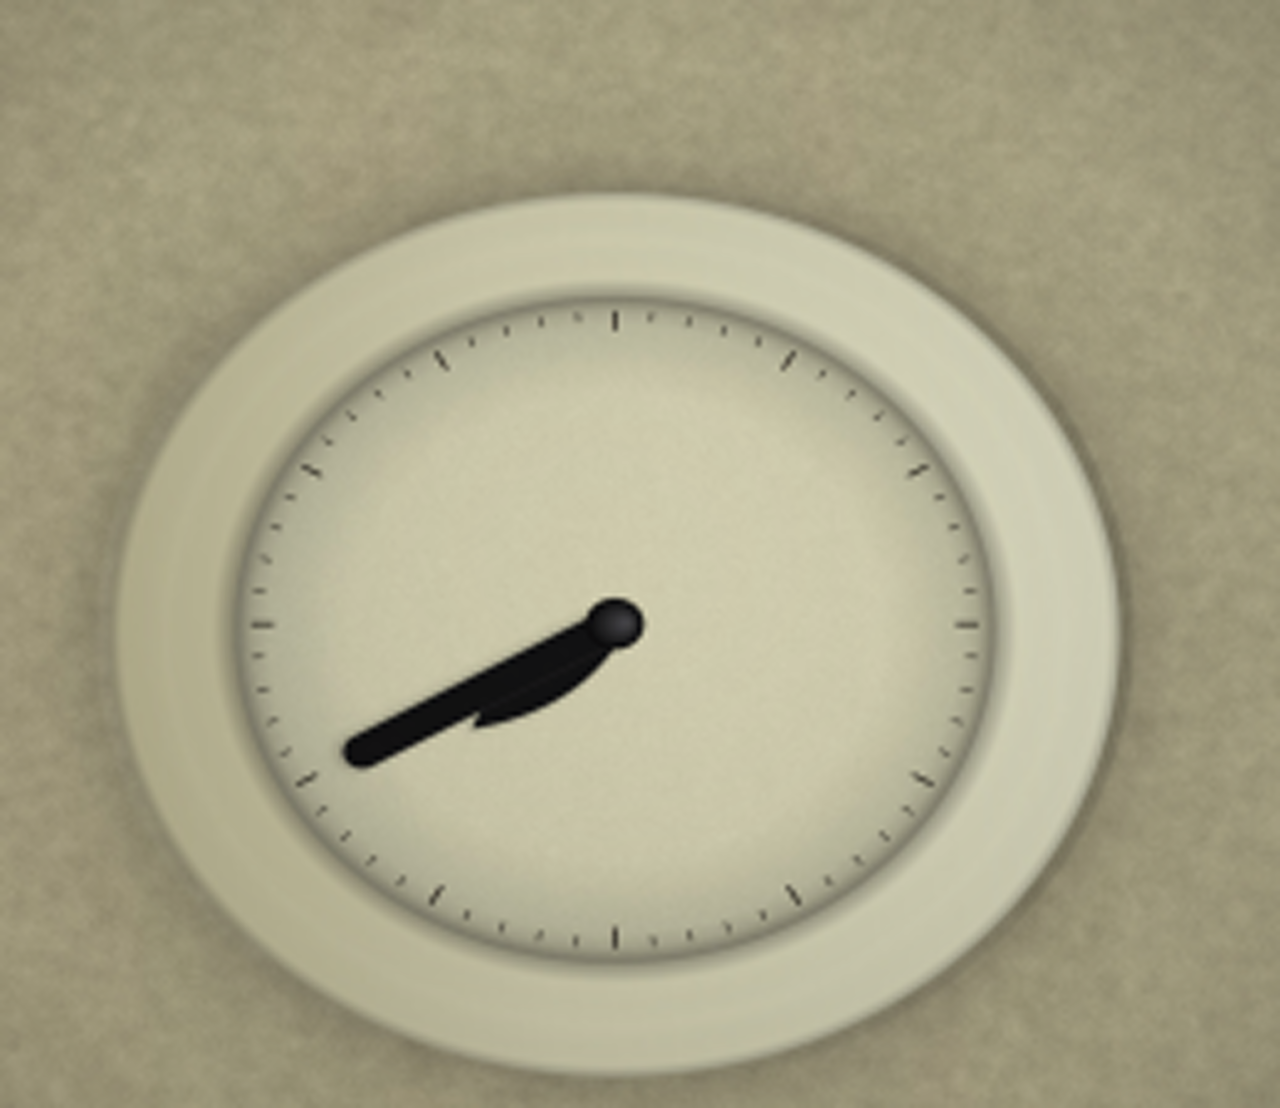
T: 7.40
